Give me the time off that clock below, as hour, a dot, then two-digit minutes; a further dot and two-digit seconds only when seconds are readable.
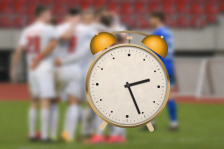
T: 2.26
